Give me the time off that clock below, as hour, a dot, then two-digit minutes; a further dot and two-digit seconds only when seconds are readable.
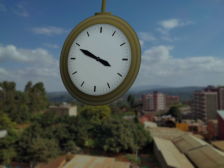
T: 3.49
